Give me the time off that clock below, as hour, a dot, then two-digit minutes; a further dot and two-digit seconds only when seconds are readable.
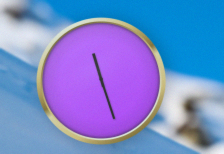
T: 11.27
